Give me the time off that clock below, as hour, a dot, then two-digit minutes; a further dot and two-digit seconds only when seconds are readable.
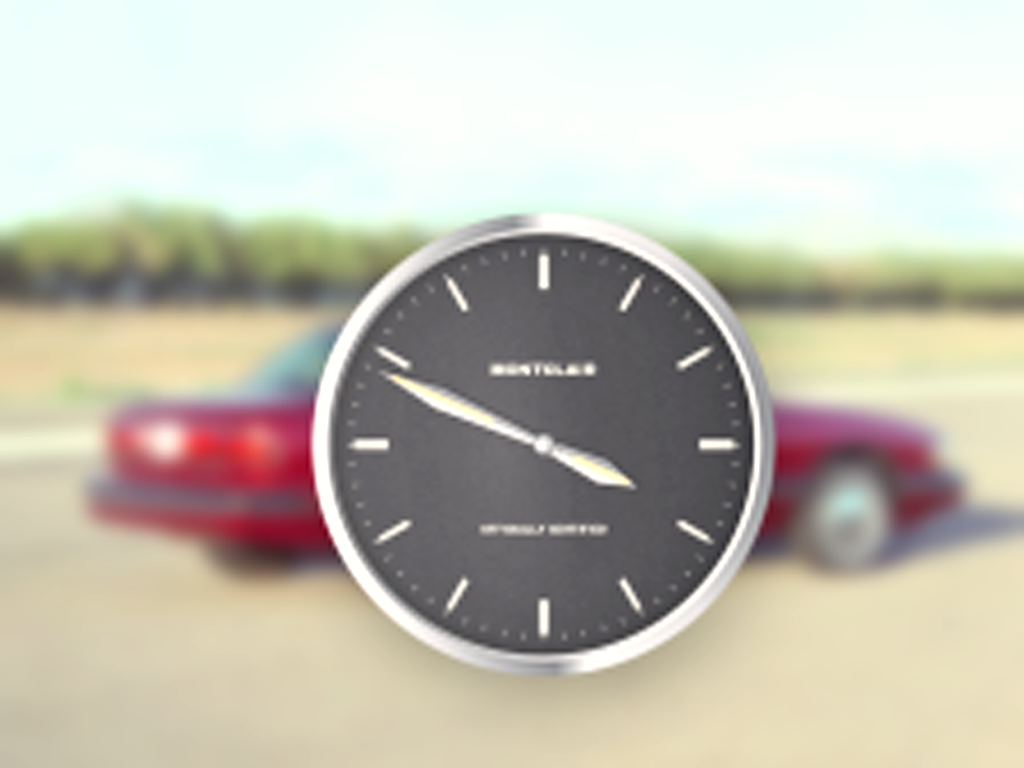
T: 3.49
